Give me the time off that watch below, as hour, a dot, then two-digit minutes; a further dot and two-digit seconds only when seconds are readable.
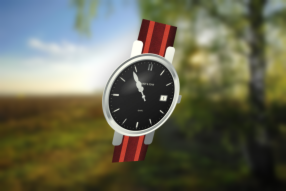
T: 10.54
